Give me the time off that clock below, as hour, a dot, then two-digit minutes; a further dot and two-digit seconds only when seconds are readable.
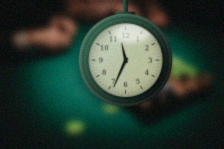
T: 11.34
